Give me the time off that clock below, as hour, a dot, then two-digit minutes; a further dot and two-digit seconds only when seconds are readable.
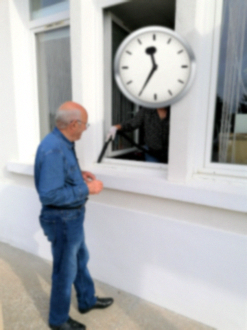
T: 11.35
